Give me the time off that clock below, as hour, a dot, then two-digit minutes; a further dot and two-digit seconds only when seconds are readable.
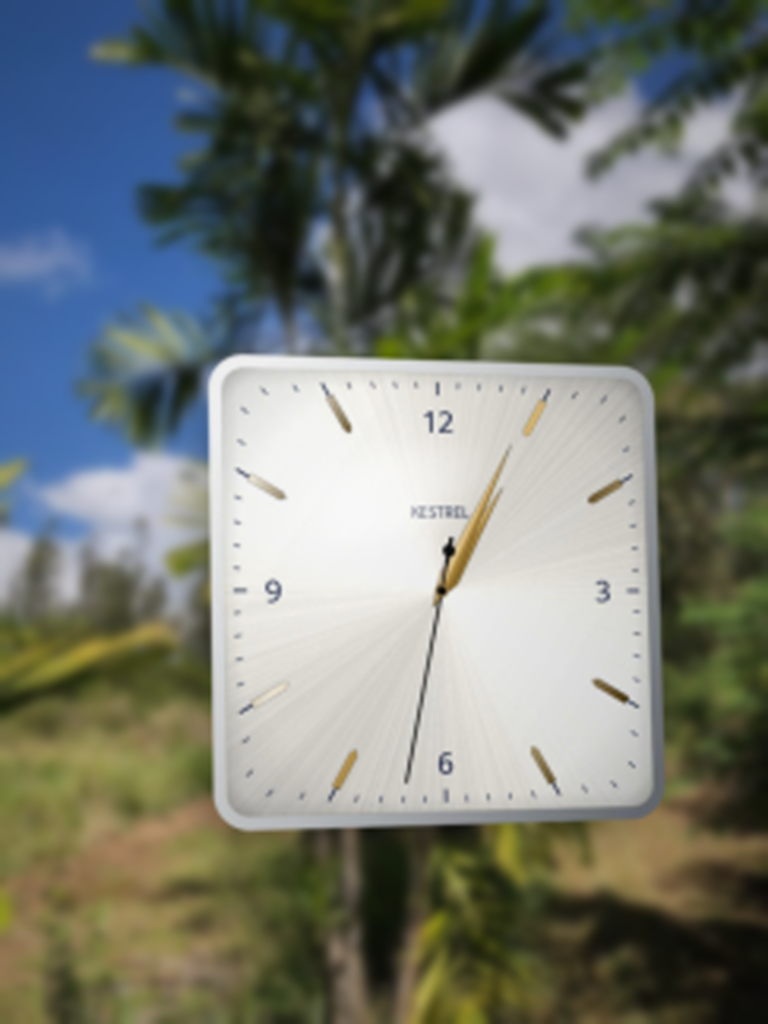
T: 1.04.32
